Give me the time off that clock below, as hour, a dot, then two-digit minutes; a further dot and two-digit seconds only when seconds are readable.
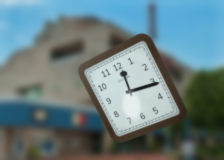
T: 12.16
